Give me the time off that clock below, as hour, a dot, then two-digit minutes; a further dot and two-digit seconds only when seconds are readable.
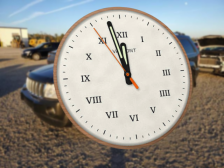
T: 11.57.55
